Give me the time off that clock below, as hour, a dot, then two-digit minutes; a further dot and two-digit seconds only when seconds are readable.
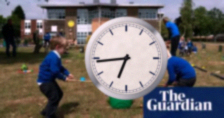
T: 6.44
